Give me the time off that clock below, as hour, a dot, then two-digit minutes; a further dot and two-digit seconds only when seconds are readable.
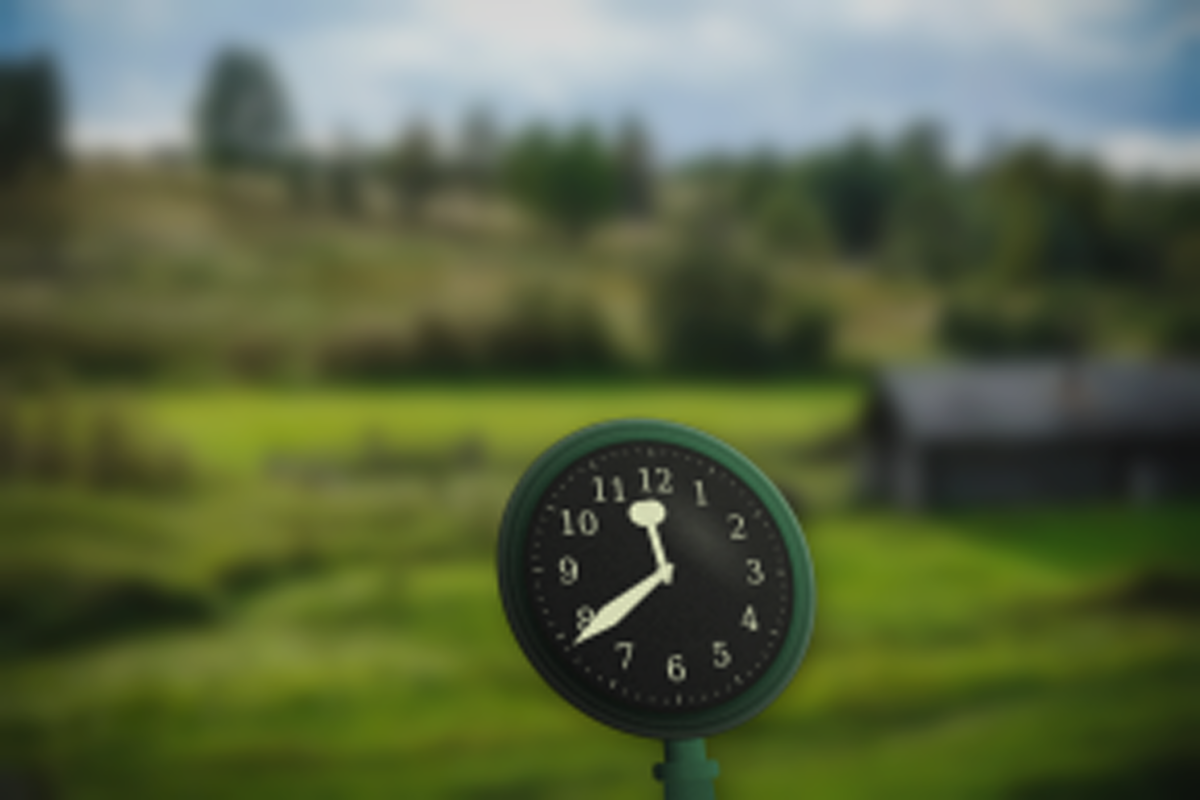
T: 11.39
